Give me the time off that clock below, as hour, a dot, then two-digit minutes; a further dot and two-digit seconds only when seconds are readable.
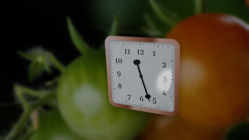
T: 11.27
